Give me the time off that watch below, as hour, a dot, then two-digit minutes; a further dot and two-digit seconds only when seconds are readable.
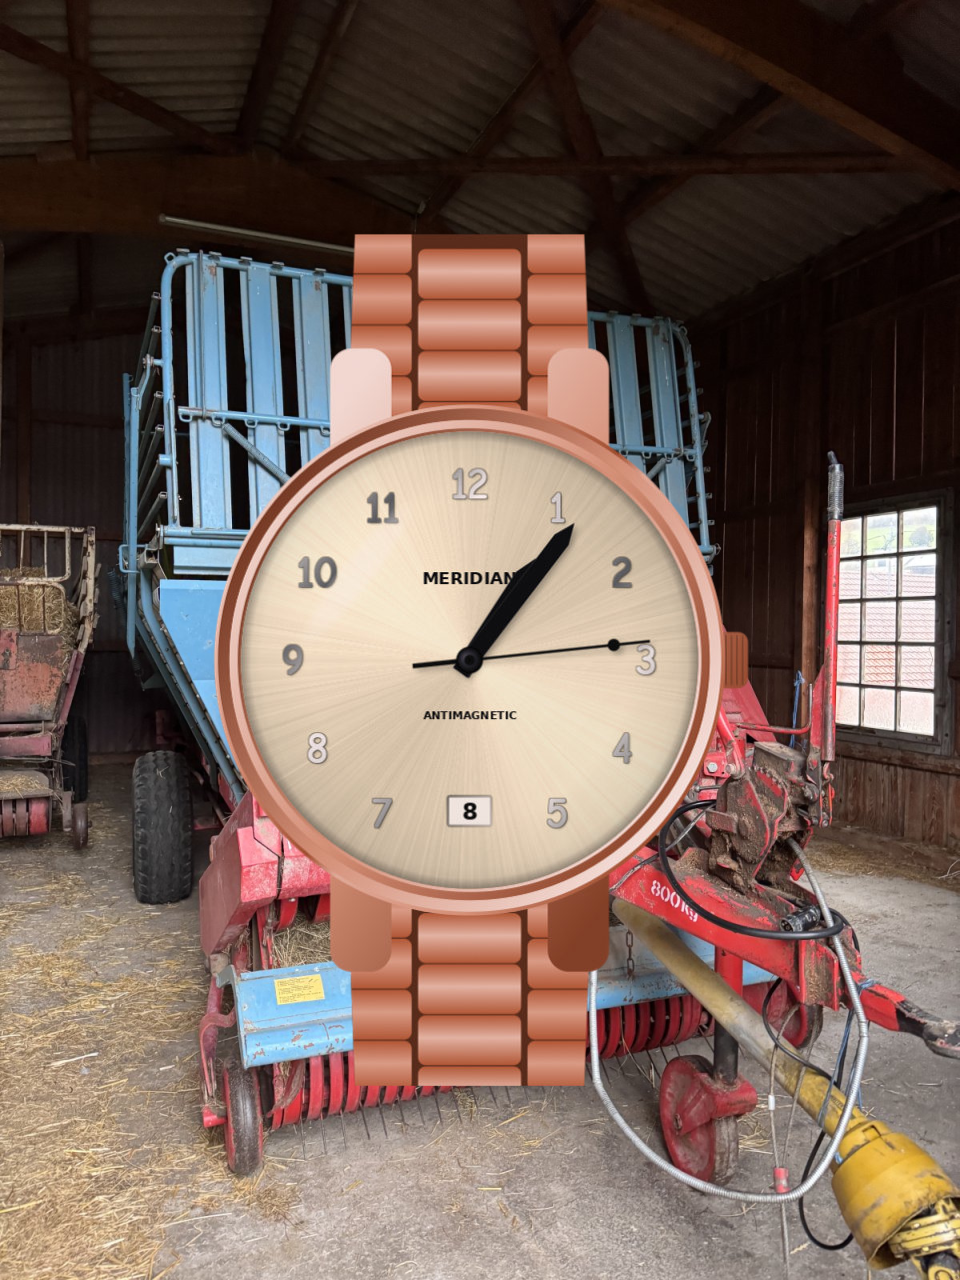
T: 1.06.14
